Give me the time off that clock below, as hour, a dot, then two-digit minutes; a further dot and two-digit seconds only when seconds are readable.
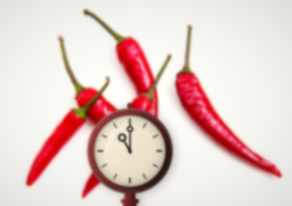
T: 11.00
